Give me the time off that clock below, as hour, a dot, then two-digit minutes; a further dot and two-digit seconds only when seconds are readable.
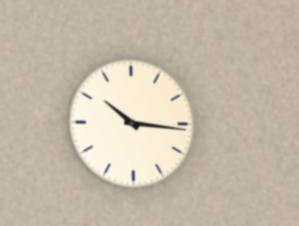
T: 10.16
